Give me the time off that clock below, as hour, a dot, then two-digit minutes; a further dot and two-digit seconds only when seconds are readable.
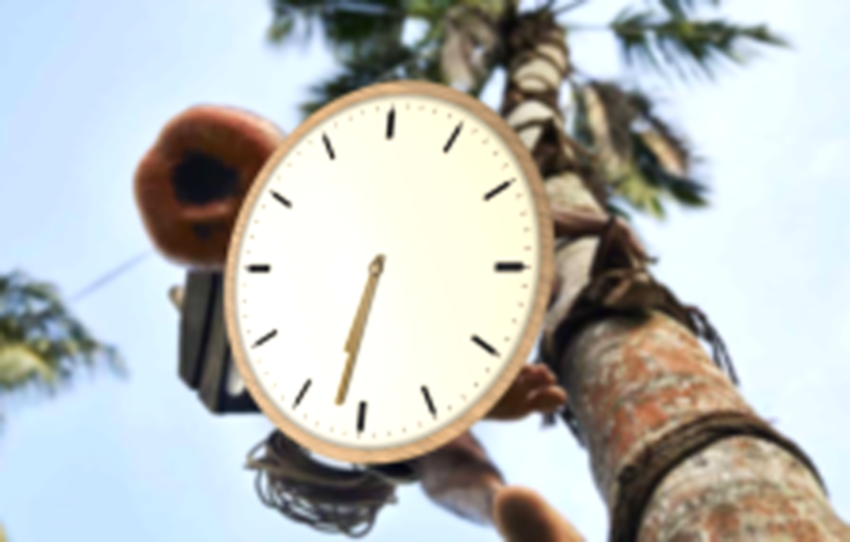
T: 6.32
